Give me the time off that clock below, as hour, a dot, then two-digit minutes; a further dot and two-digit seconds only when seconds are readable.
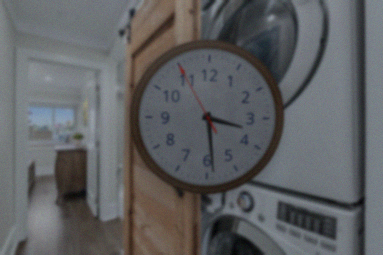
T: 3.28.55
